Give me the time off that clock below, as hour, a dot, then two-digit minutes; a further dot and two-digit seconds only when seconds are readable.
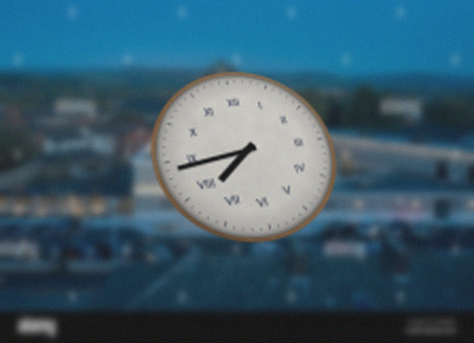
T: 7.44
